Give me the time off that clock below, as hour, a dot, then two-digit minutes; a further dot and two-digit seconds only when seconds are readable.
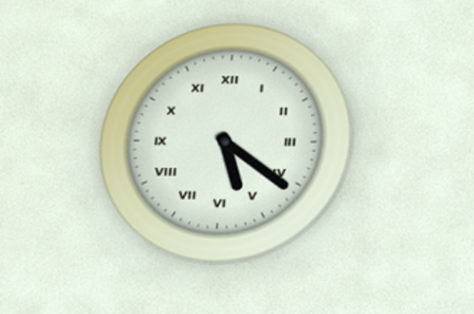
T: 5.21
